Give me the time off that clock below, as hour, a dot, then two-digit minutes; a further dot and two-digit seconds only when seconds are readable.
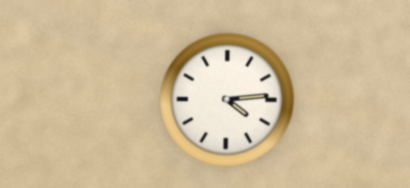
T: 4.14
